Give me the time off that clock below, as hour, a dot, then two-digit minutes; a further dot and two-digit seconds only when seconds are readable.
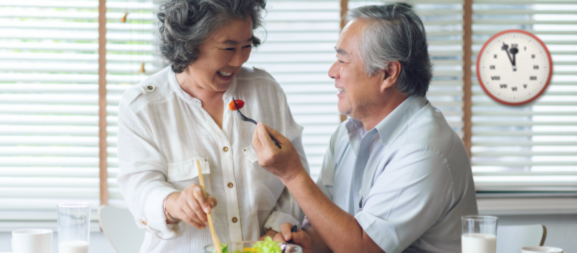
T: 11.56
